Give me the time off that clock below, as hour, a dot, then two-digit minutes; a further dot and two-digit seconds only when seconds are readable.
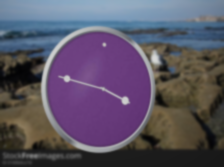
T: 3.47
